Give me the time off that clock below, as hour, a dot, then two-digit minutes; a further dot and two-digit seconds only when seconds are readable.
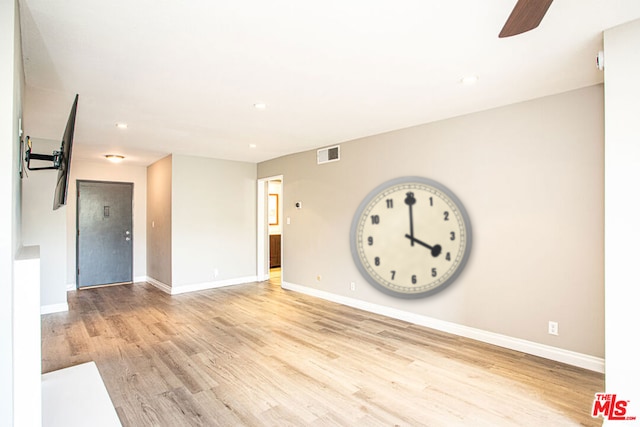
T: 4.00
